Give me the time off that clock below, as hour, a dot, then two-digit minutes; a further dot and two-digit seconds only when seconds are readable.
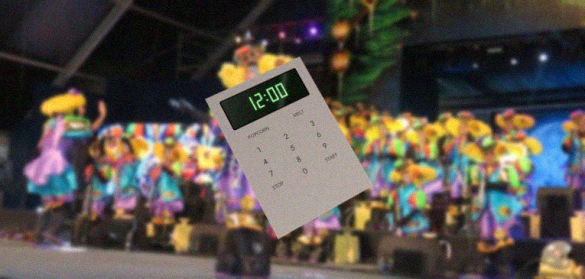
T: 12.00
